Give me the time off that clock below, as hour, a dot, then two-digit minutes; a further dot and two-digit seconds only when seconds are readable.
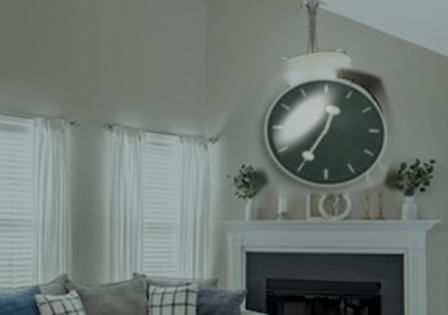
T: 12.35
